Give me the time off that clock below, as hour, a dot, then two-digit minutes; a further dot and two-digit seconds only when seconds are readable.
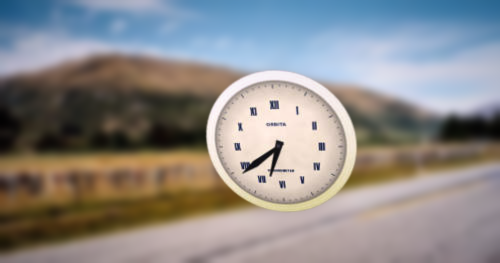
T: 6.39
